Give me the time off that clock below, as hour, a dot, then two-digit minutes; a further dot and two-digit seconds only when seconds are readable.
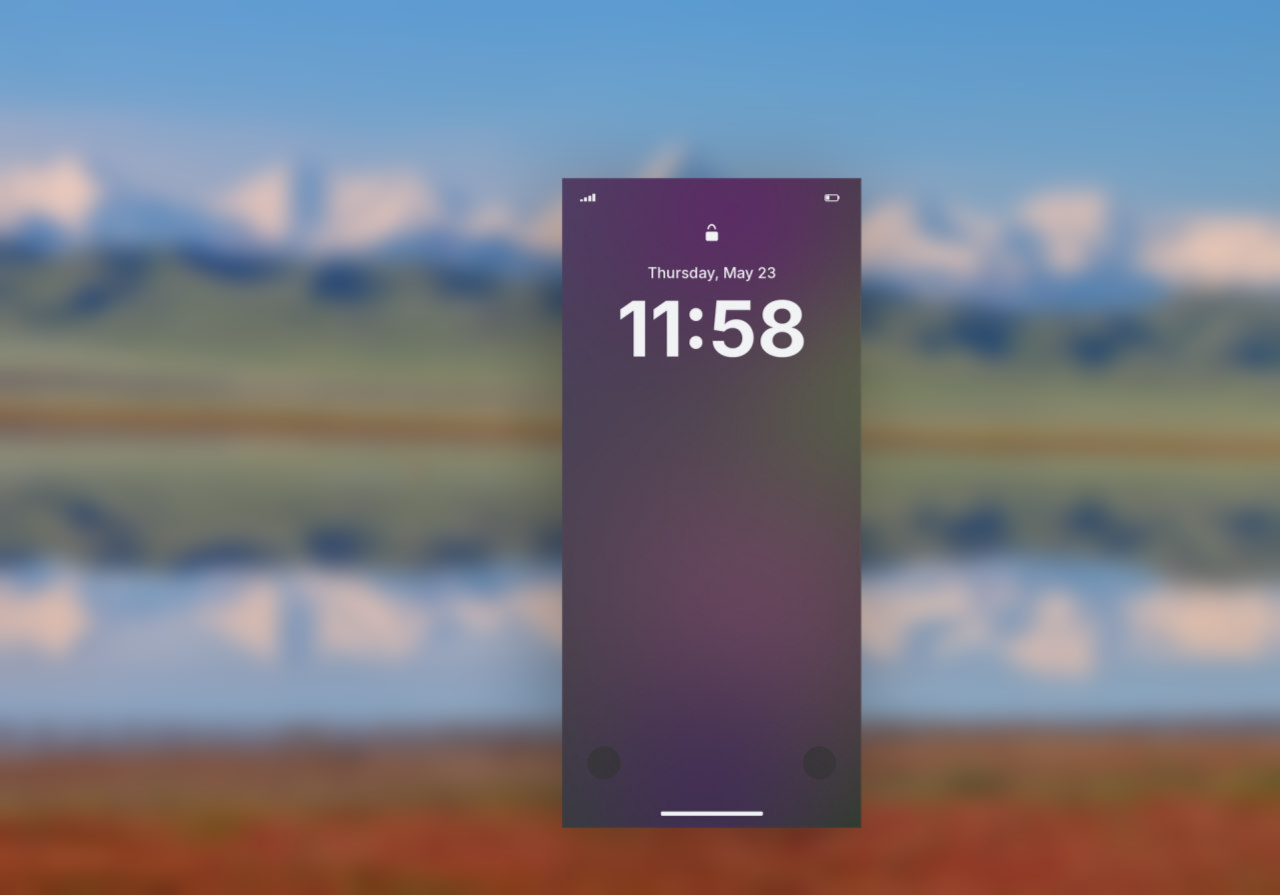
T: 11.58
